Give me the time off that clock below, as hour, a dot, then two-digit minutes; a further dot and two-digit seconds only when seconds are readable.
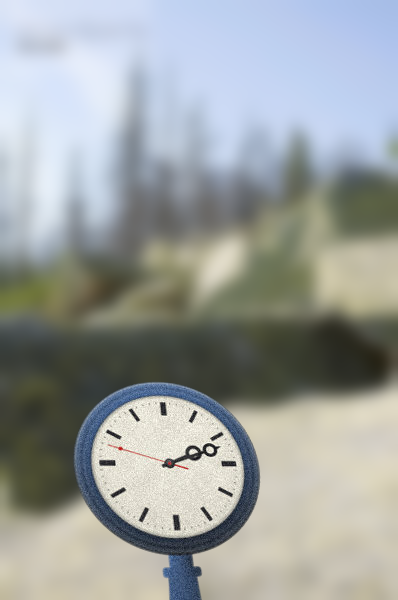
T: 2.11.48
